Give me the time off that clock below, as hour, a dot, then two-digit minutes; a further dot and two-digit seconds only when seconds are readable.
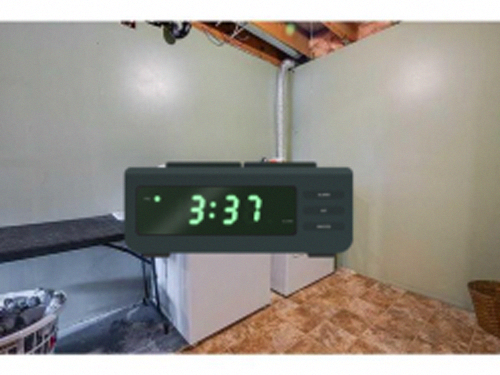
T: 3.37
